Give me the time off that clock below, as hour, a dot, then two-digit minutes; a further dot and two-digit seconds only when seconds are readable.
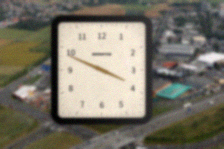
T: 3.49
